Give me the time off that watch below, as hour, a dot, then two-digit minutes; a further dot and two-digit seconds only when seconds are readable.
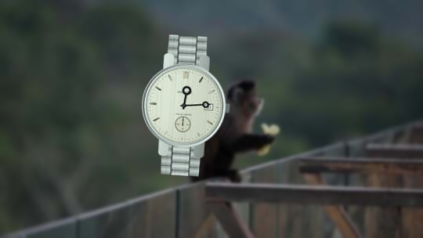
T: 12.14
